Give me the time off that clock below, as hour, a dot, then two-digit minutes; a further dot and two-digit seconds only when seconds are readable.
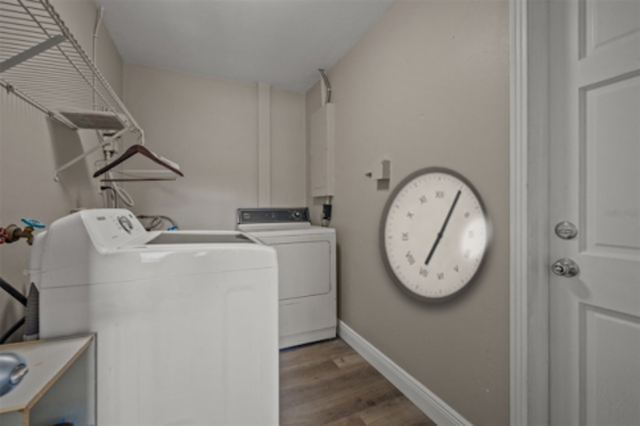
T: 7.05
